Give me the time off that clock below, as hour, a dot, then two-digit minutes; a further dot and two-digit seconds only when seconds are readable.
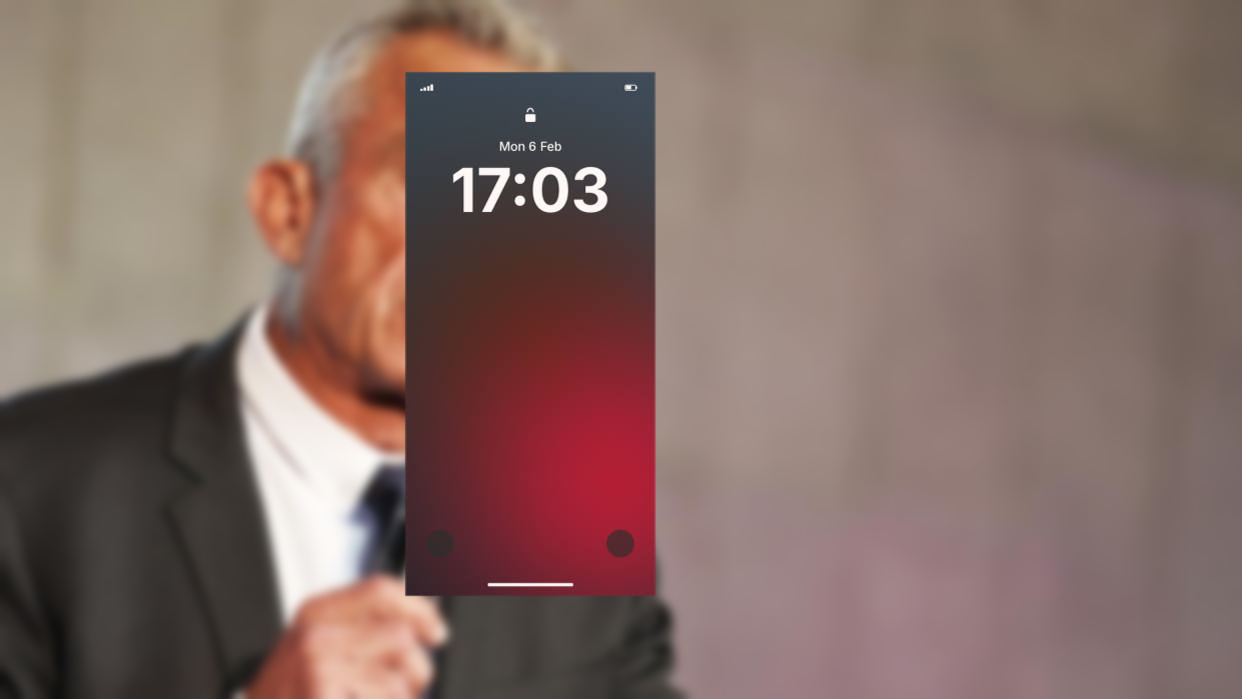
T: 17.03
